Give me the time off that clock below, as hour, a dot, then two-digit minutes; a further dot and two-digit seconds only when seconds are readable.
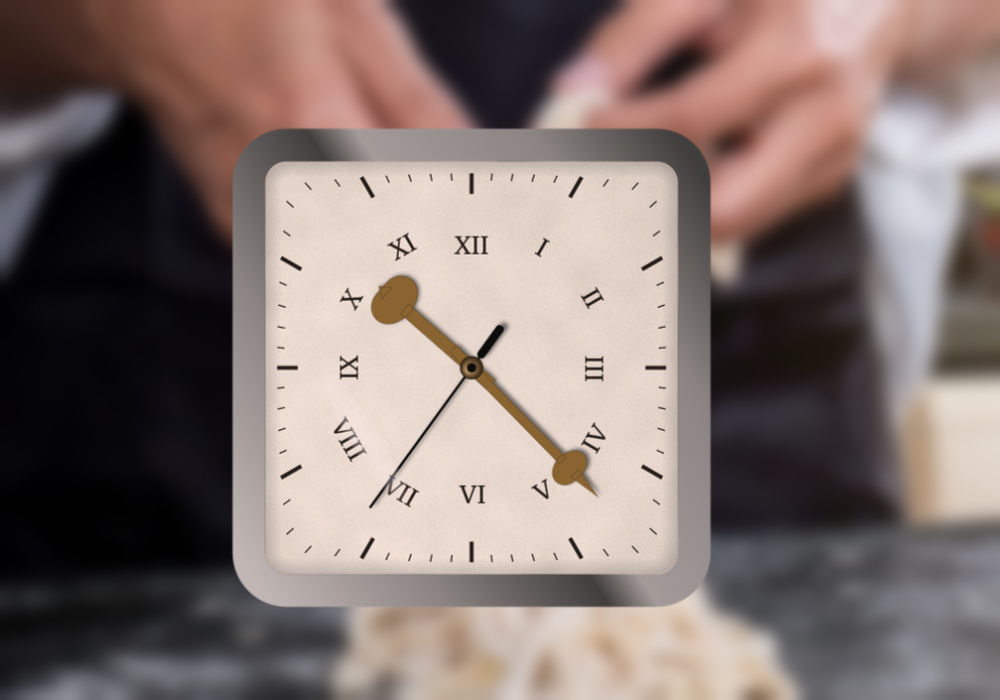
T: 10.22.36
